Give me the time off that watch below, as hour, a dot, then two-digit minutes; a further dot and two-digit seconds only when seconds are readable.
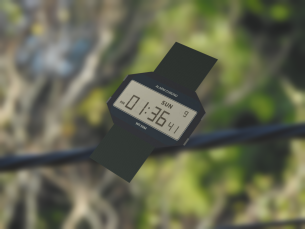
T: 1.36.41
